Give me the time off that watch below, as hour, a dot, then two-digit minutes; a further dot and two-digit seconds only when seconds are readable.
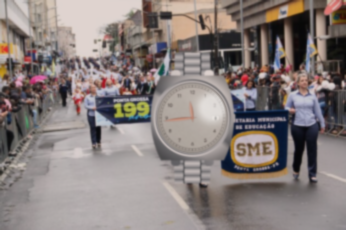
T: 11.44
